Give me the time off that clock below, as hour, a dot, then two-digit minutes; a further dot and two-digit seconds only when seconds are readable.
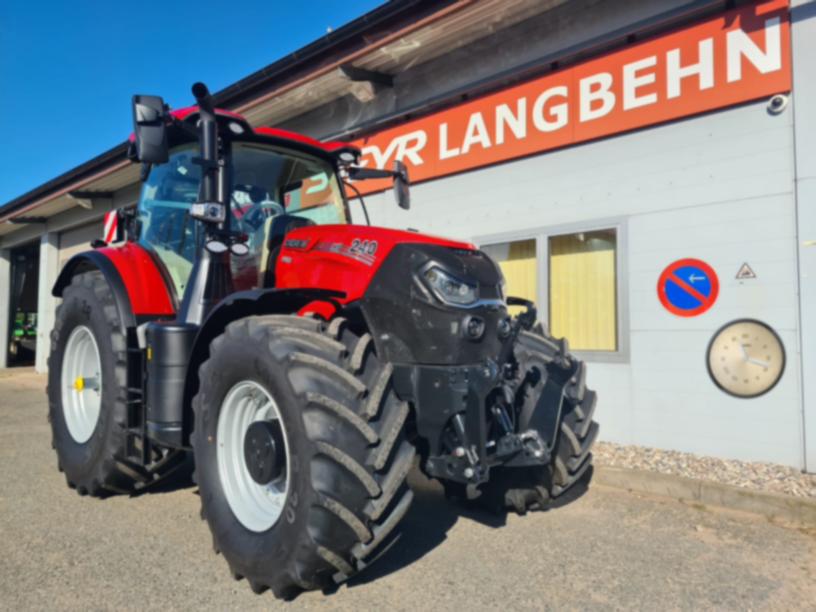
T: 11.18
